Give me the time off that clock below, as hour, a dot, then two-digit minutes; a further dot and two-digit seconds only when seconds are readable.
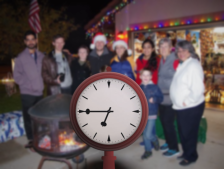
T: 6.45
